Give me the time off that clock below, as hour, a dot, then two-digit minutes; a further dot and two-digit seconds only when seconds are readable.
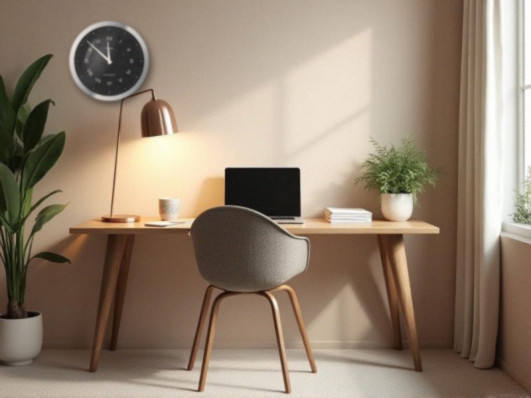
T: 11.52
